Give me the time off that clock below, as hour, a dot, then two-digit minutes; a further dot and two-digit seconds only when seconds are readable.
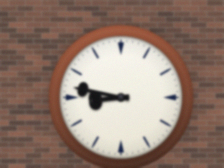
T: 8.47
